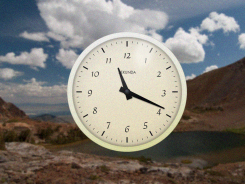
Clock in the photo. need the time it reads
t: 11:19
